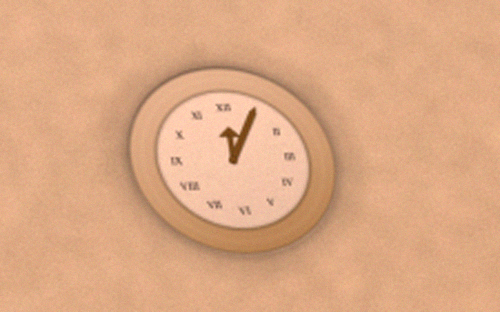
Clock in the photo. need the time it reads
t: 12:05
